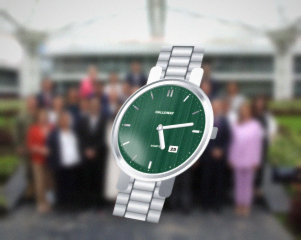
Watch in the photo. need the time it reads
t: 5:13
